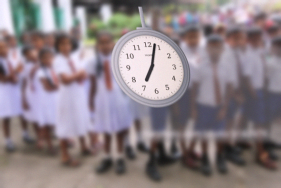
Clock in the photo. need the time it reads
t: 7:03
